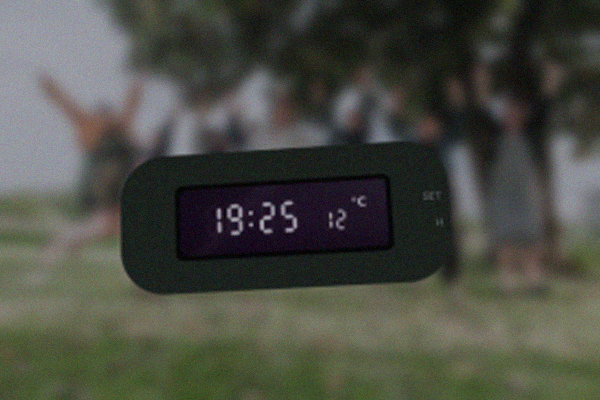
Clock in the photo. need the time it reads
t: 19:25
